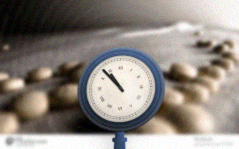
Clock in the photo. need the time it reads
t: 10:53
